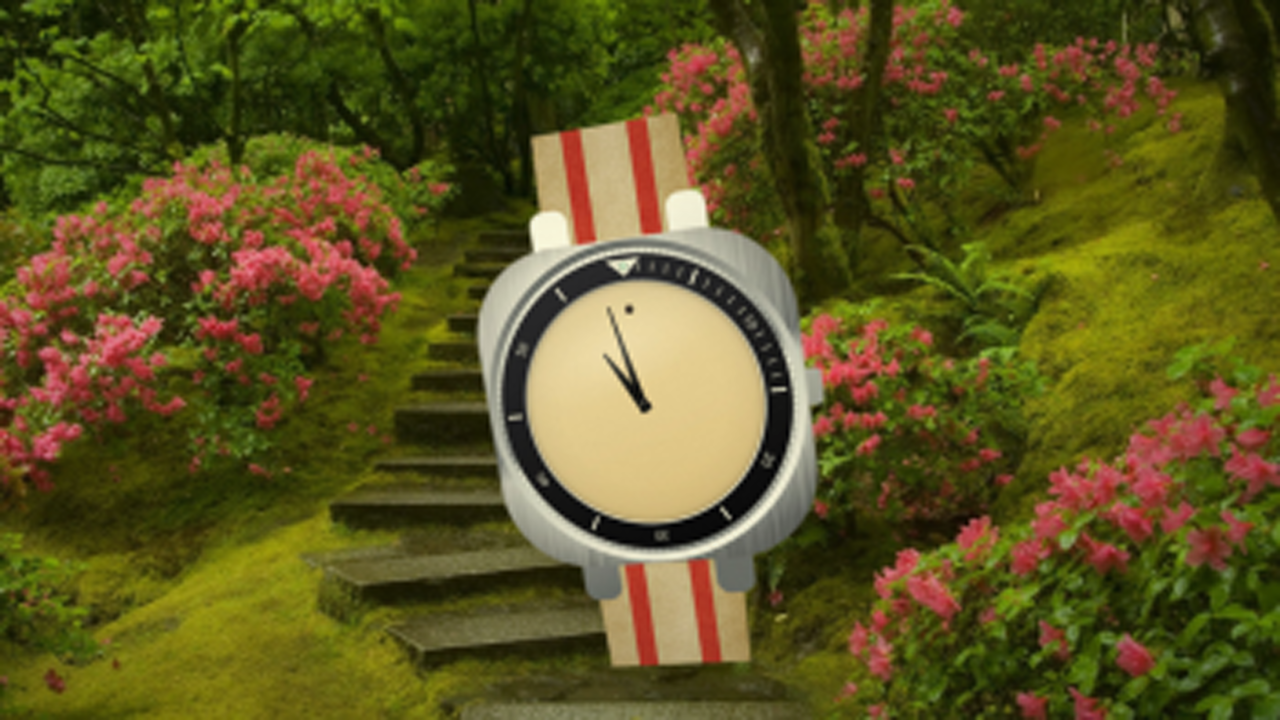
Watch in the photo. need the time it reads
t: 10:58
